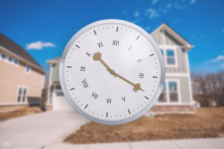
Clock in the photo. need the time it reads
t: 10:19
